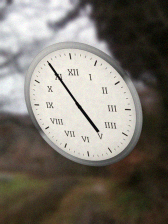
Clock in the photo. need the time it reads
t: 4:55
